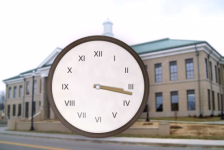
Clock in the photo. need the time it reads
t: 3:17
